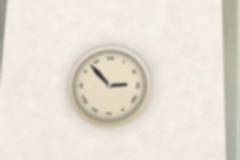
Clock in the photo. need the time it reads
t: 2:53
